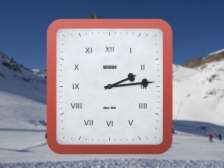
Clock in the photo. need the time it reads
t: 2:14
